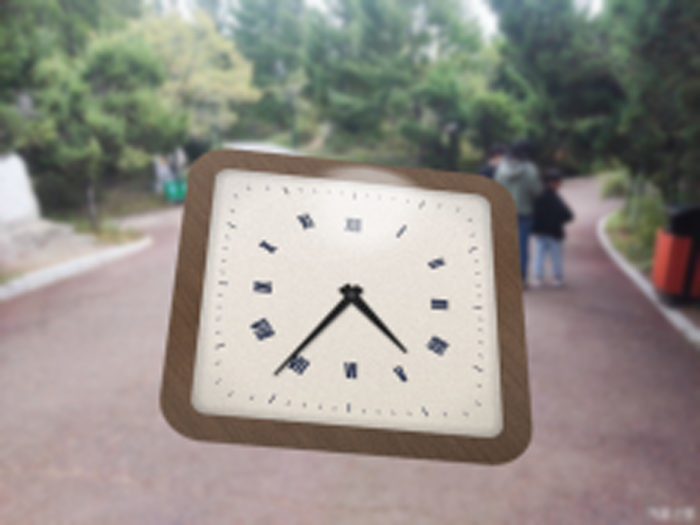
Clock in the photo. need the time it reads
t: 4:36
